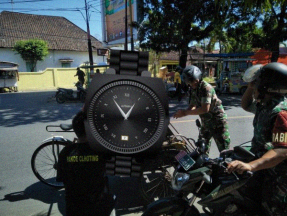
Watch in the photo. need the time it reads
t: 12:54
